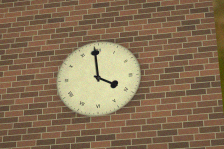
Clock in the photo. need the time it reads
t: 3:59
